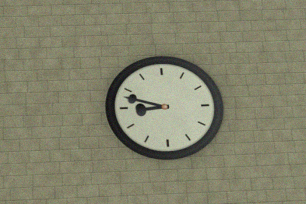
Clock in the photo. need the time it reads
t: 8:48
